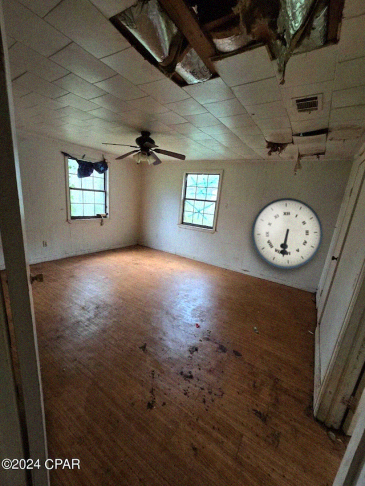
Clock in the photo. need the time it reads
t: 6:32
